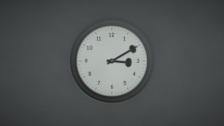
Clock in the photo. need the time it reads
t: 3:10
